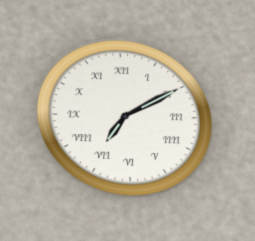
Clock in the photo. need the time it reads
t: 7:10
